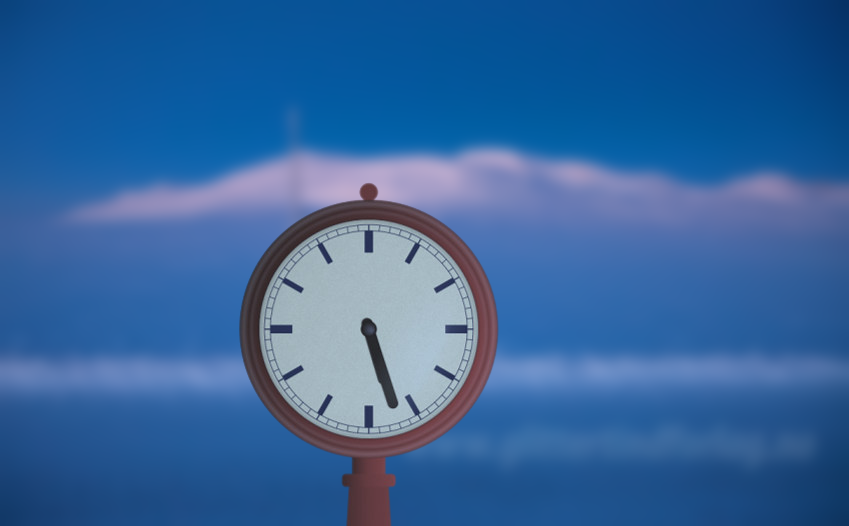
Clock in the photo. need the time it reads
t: 5:27
